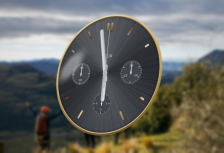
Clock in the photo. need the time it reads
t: 5:58
